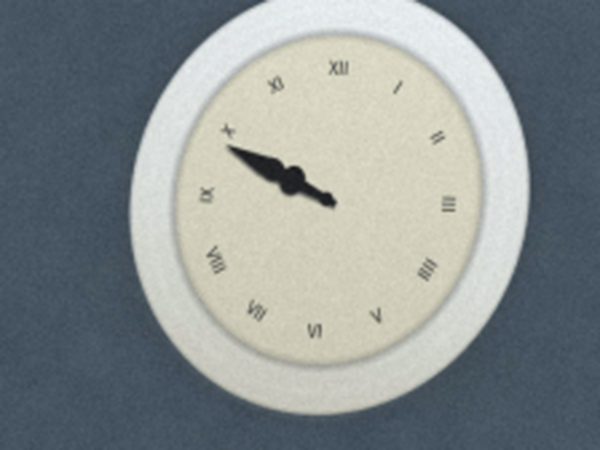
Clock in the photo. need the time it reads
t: 9:49
